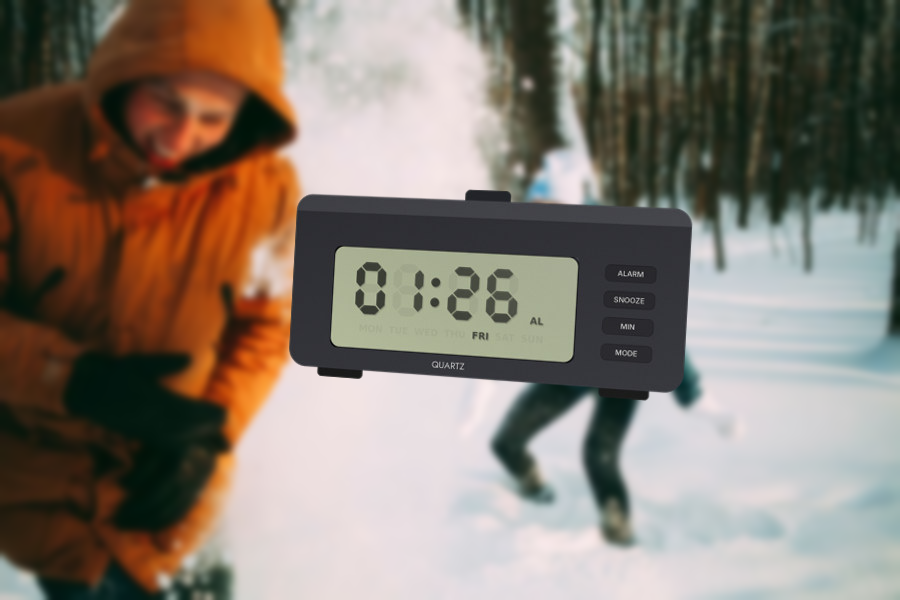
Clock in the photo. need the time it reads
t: 1:26
